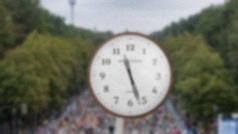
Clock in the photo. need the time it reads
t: 11:27
